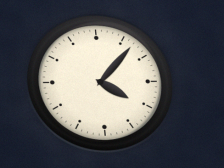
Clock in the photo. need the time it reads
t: 4:07
